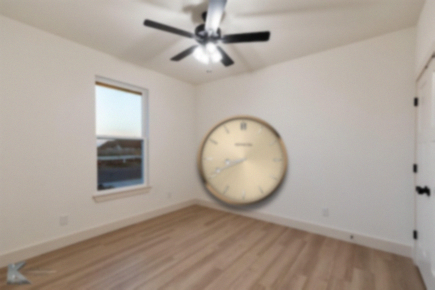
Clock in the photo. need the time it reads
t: 8:41
